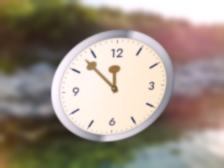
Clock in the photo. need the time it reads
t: 11:53
